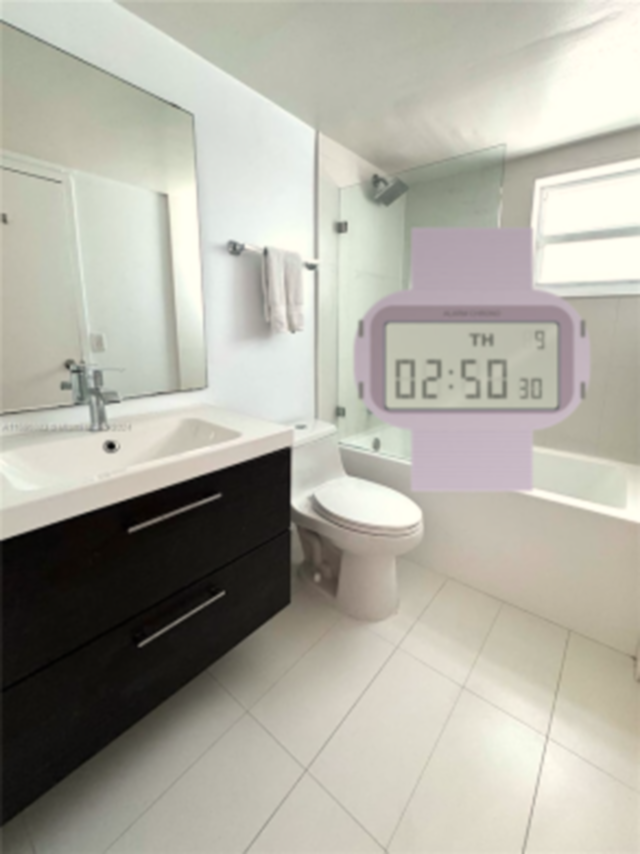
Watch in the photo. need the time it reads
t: 2:50:30
